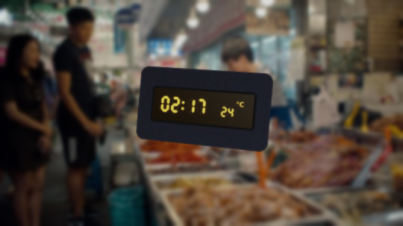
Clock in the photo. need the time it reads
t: 2:17
